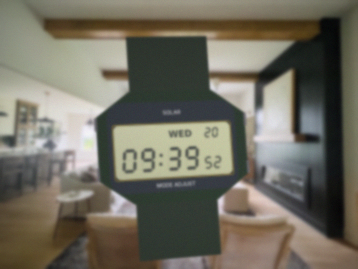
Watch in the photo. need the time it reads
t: 9:39:52
